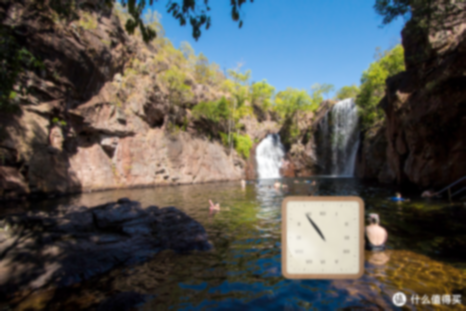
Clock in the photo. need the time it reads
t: 10:54
